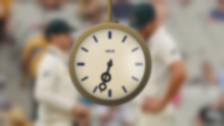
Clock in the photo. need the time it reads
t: 6:33
